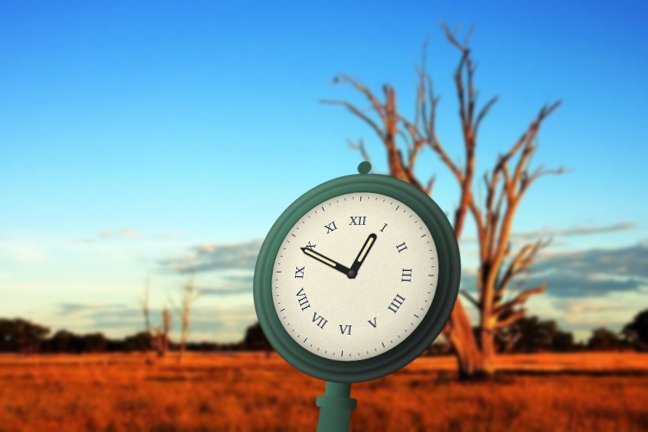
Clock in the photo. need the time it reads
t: 12:49
